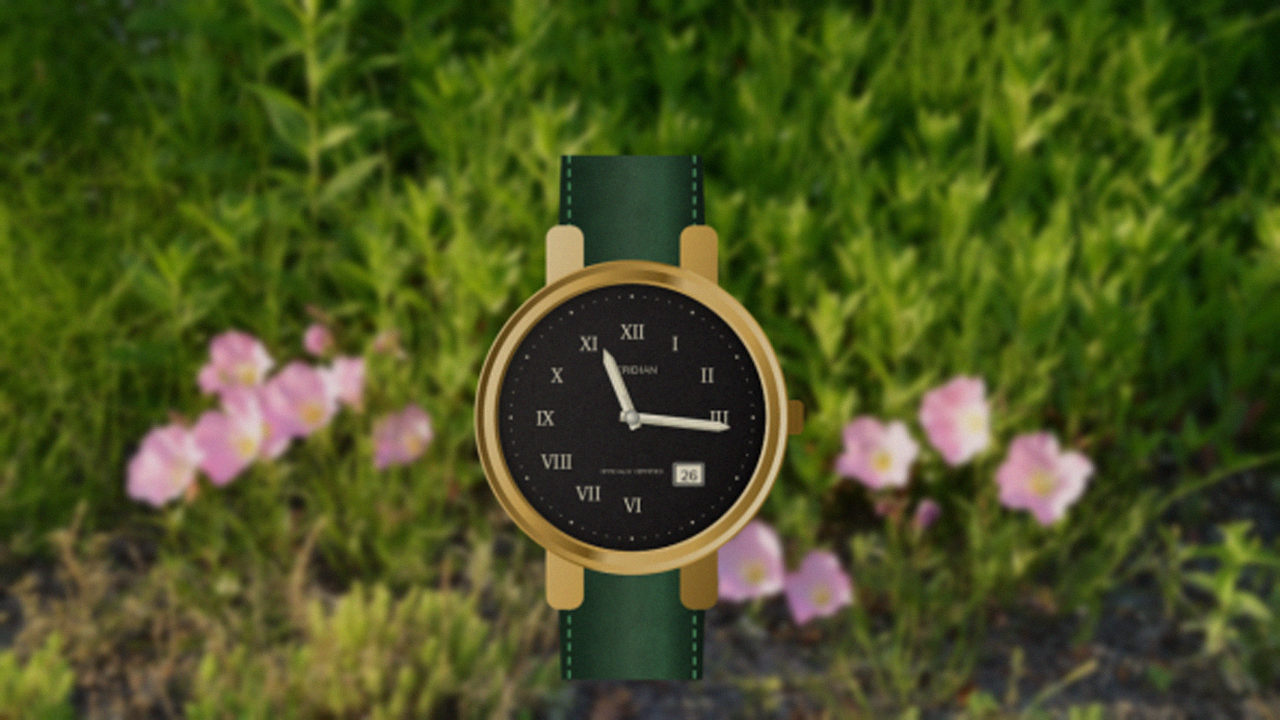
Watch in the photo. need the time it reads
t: 11:16
